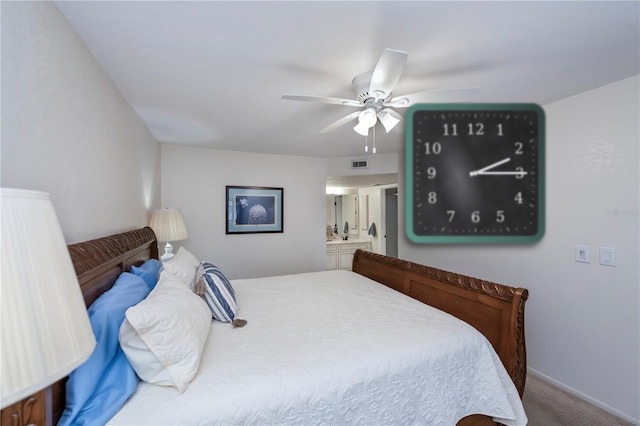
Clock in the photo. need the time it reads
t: 2:15
